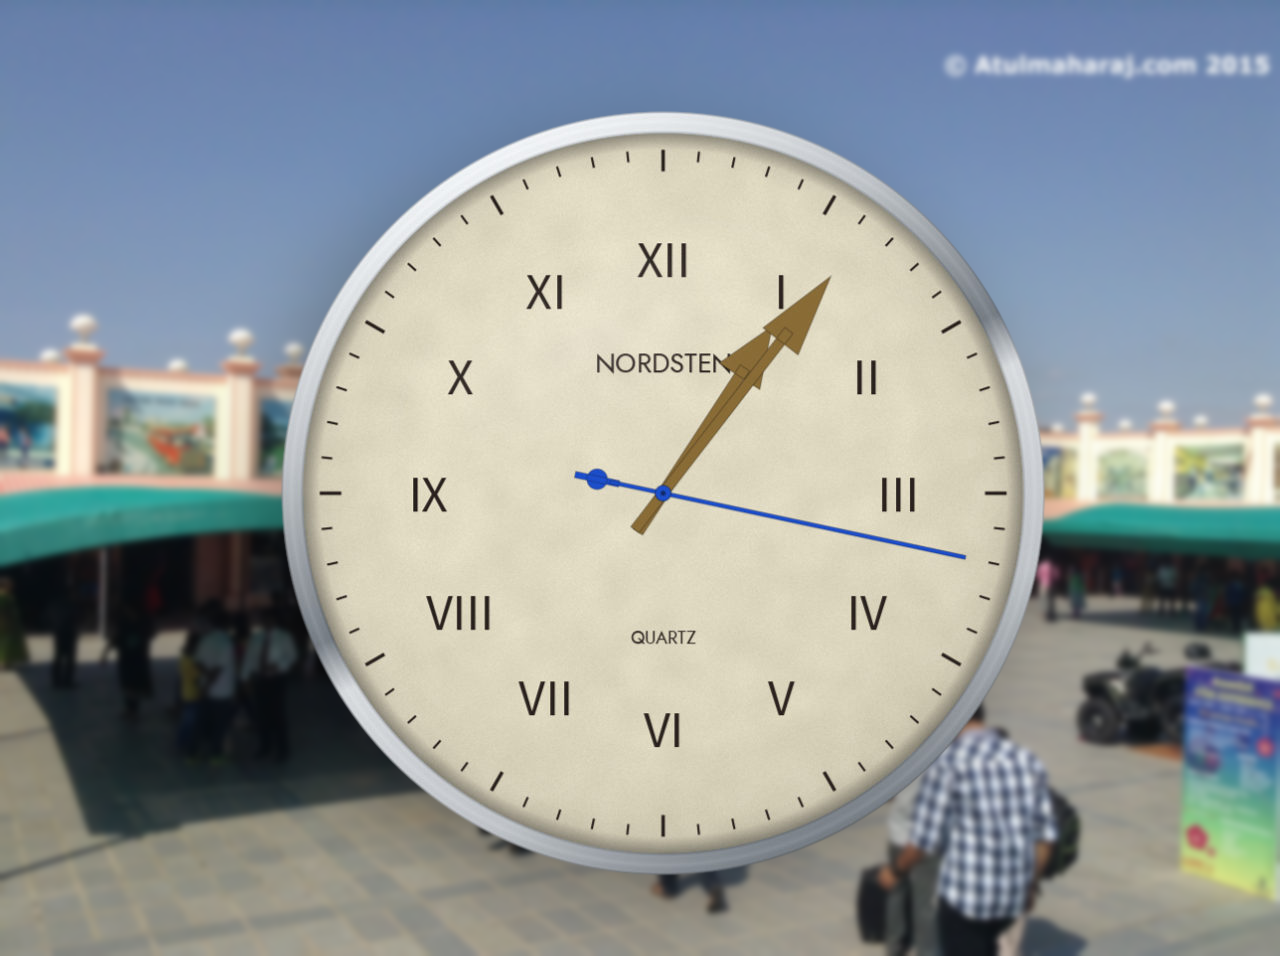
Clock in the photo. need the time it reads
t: 1:06:17
